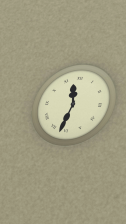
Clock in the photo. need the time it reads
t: 11:32
